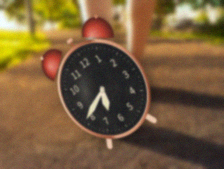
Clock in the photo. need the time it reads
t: 6:41
